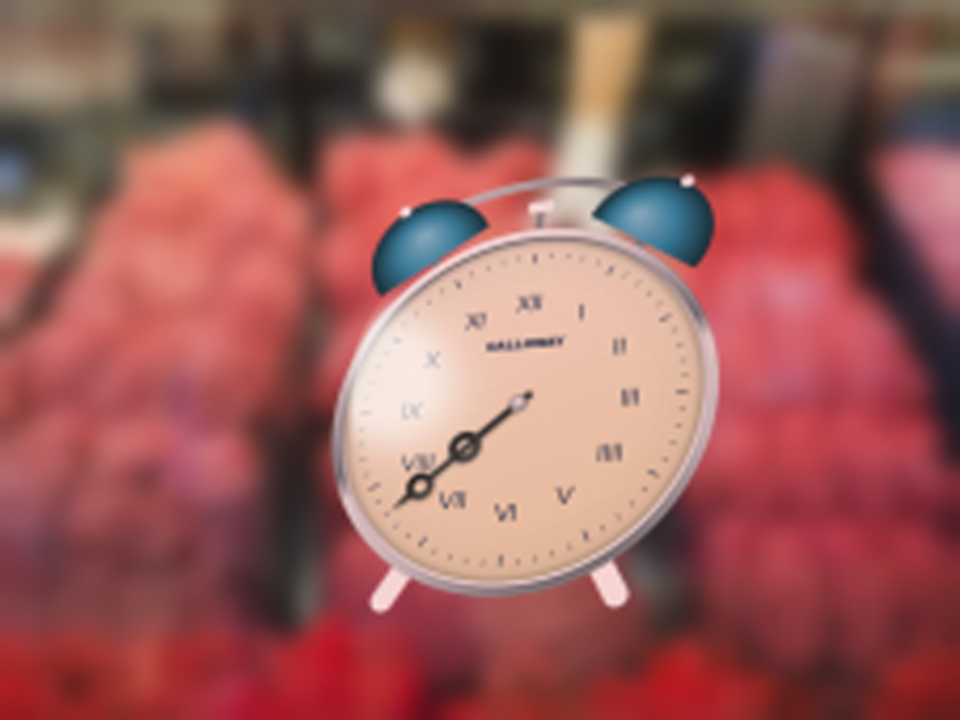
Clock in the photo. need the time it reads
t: 7:38
